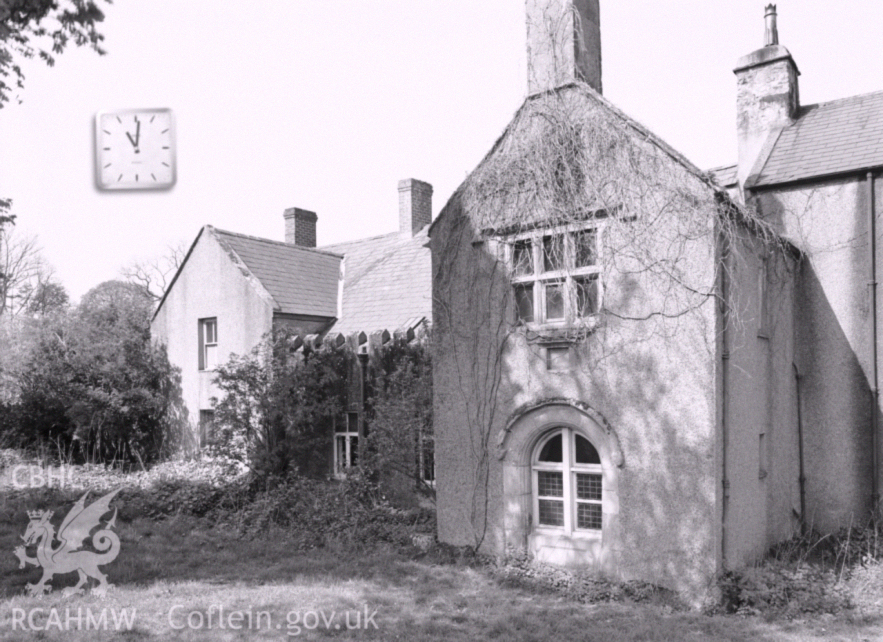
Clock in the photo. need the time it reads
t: 11:01
